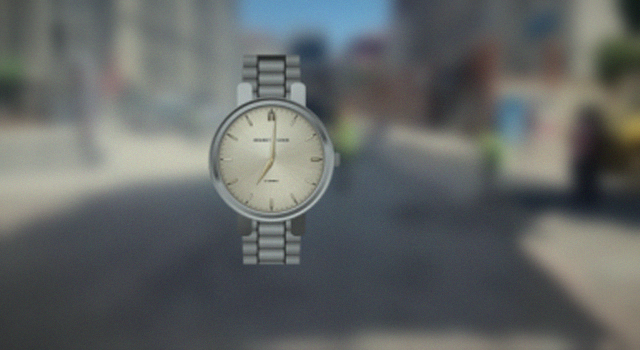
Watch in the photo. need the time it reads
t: 7:01
